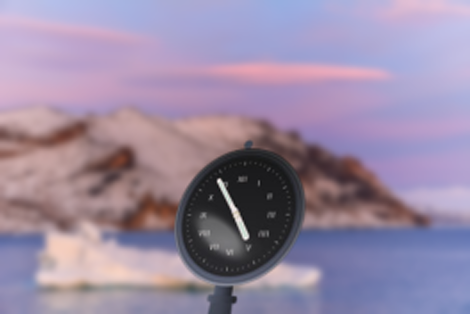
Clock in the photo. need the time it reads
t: 4:54
